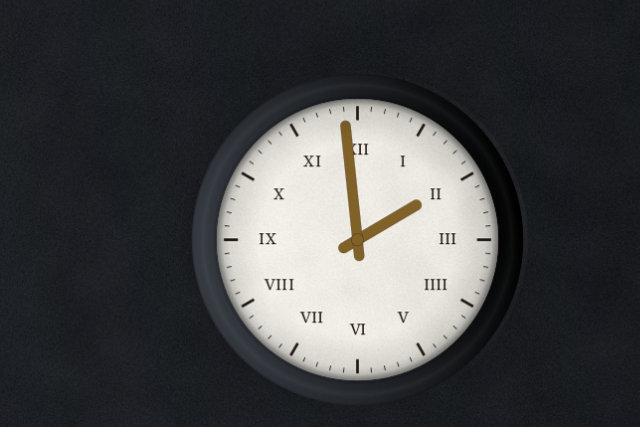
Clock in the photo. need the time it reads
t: 1:59
